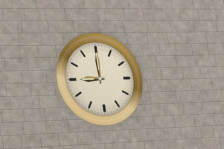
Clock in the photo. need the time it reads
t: 9:00
